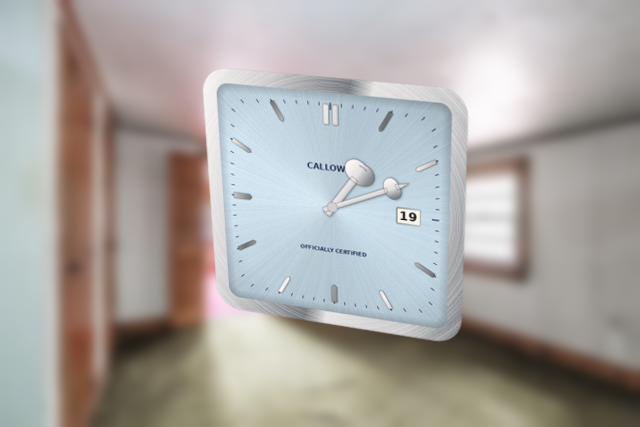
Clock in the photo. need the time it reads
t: 1:11
